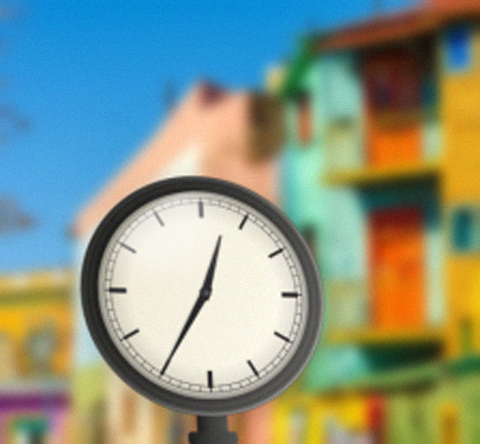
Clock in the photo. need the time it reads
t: 12:35
